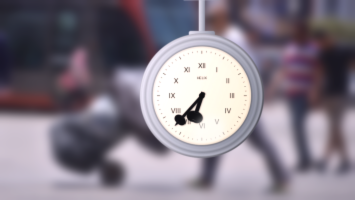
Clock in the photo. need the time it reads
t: 6:37
